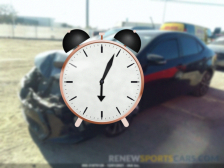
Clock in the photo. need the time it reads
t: 6:04
